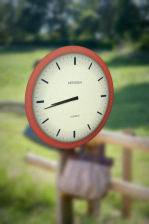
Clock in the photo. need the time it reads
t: 8:43
